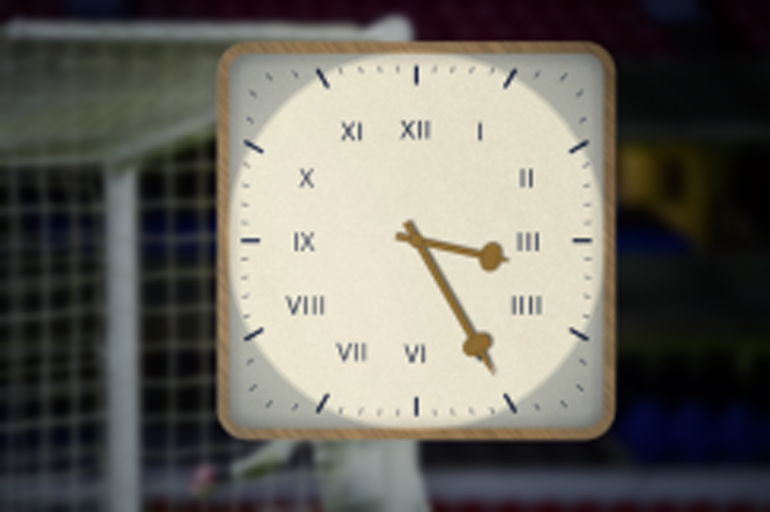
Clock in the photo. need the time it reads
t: 3:25
